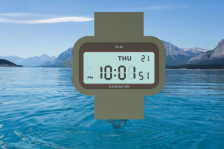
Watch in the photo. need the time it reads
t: 10:01:51
